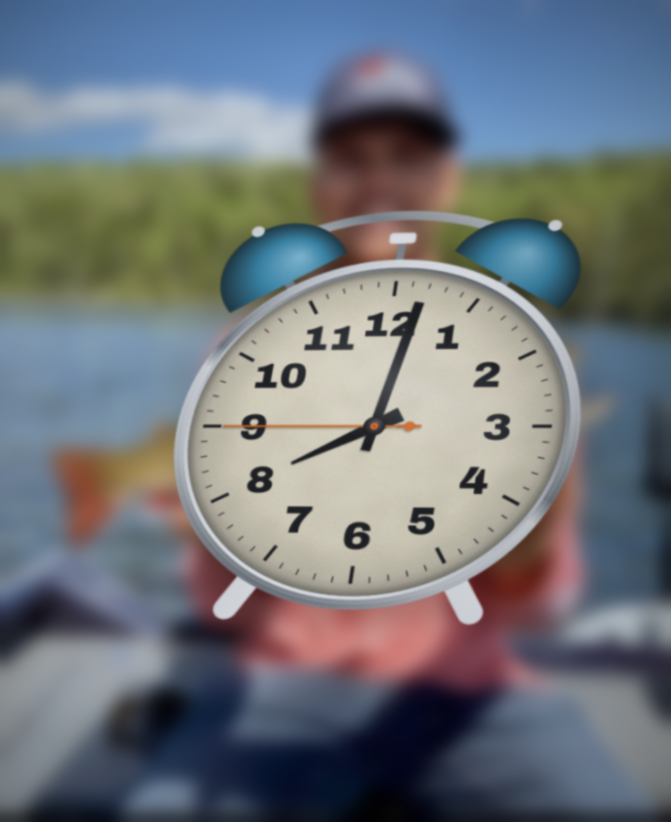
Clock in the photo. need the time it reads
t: 8:01:45
